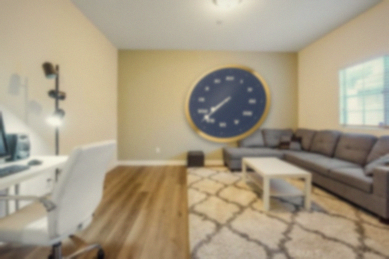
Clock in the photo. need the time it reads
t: 7:37
